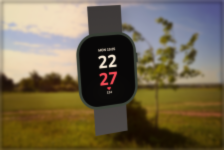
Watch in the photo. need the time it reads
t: 22:27
